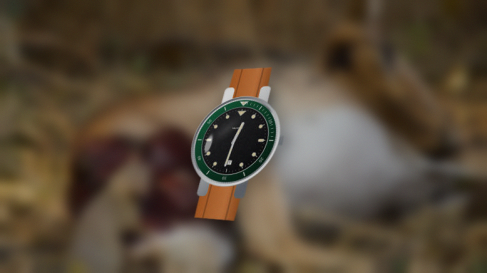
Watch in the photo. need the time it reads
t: 12:31
